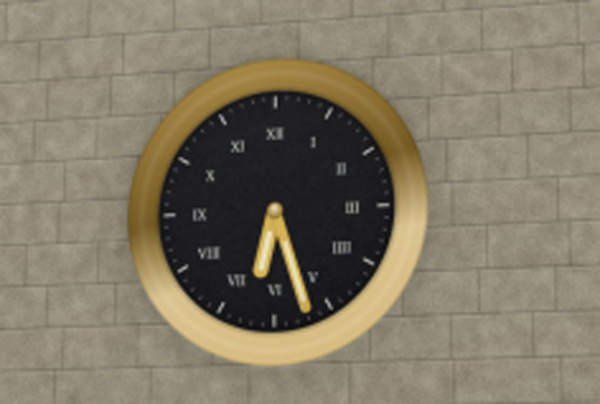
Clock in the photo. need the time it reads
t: 6:27
